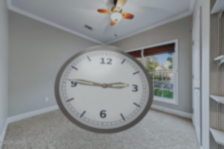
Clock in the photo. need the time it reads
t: 2:46
